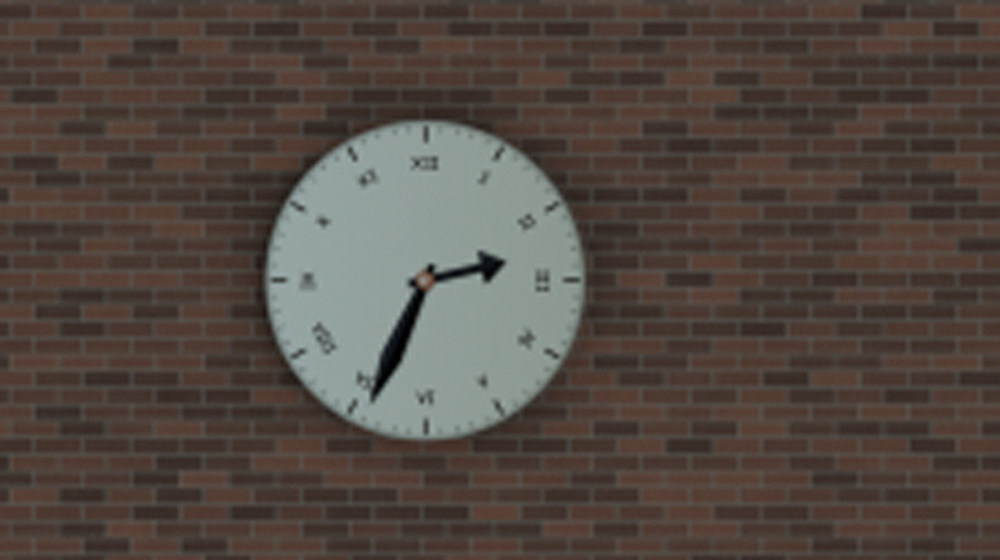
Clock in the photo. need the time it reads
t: 2:34
